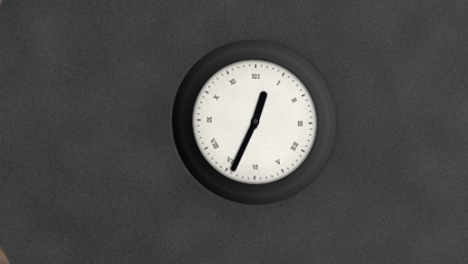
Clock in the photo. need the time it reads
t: 12:34
